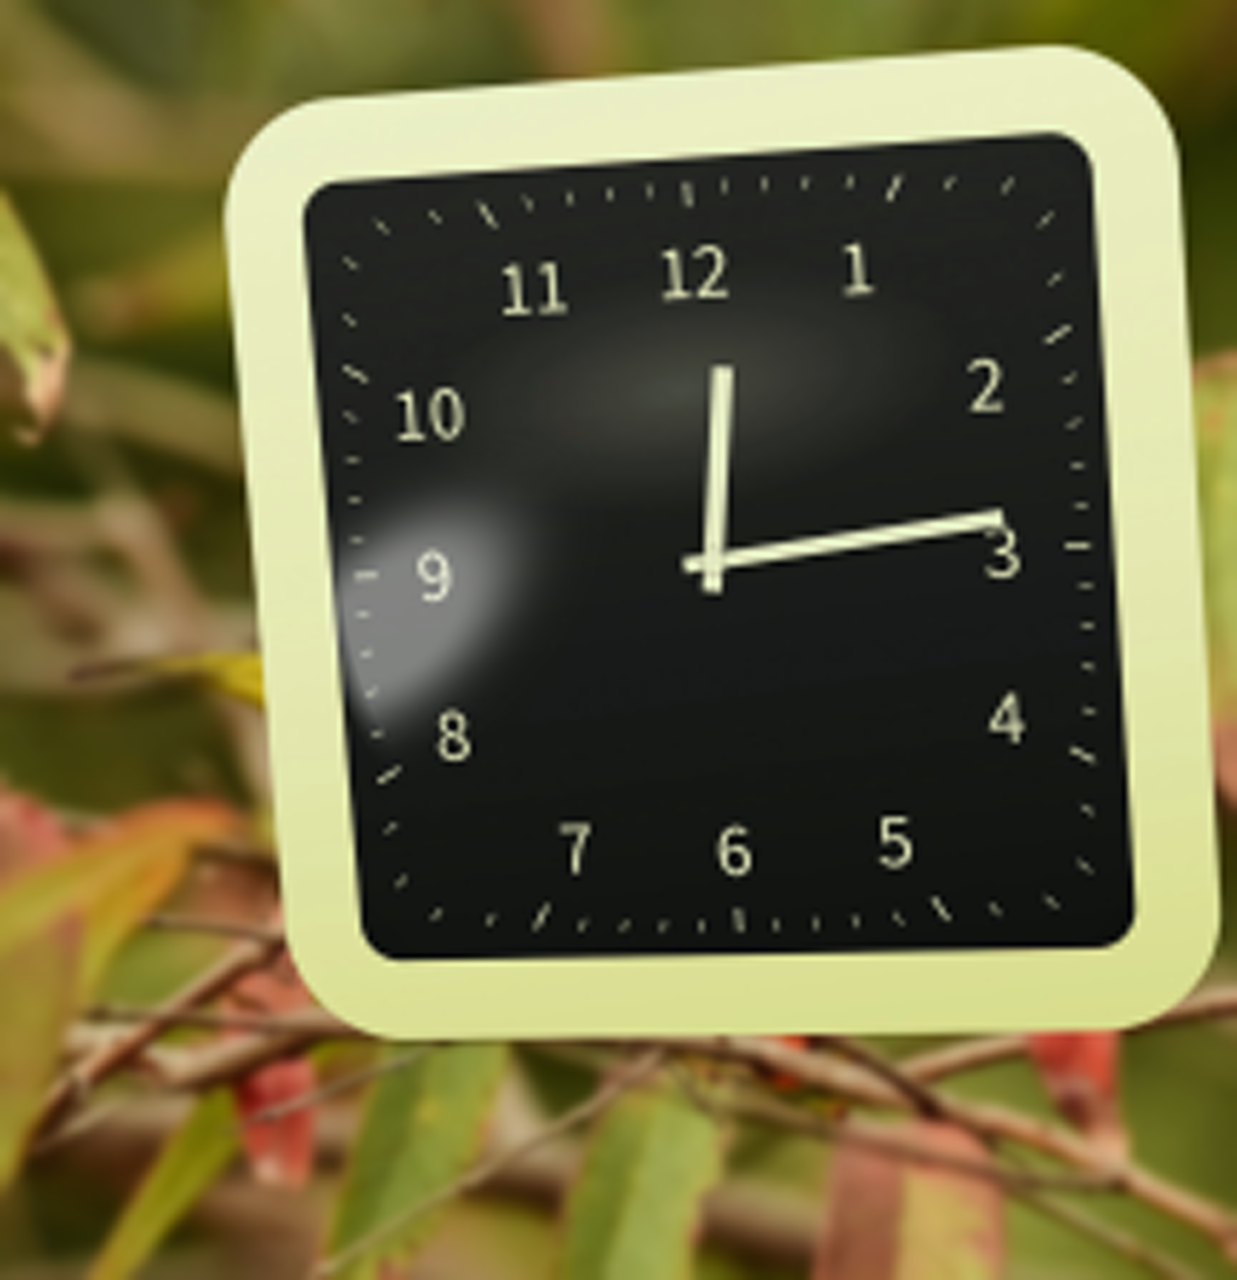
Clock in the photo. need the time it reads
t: 12:14
